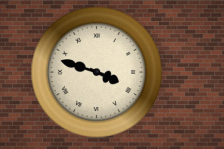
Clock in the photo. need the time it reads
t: 3:48
